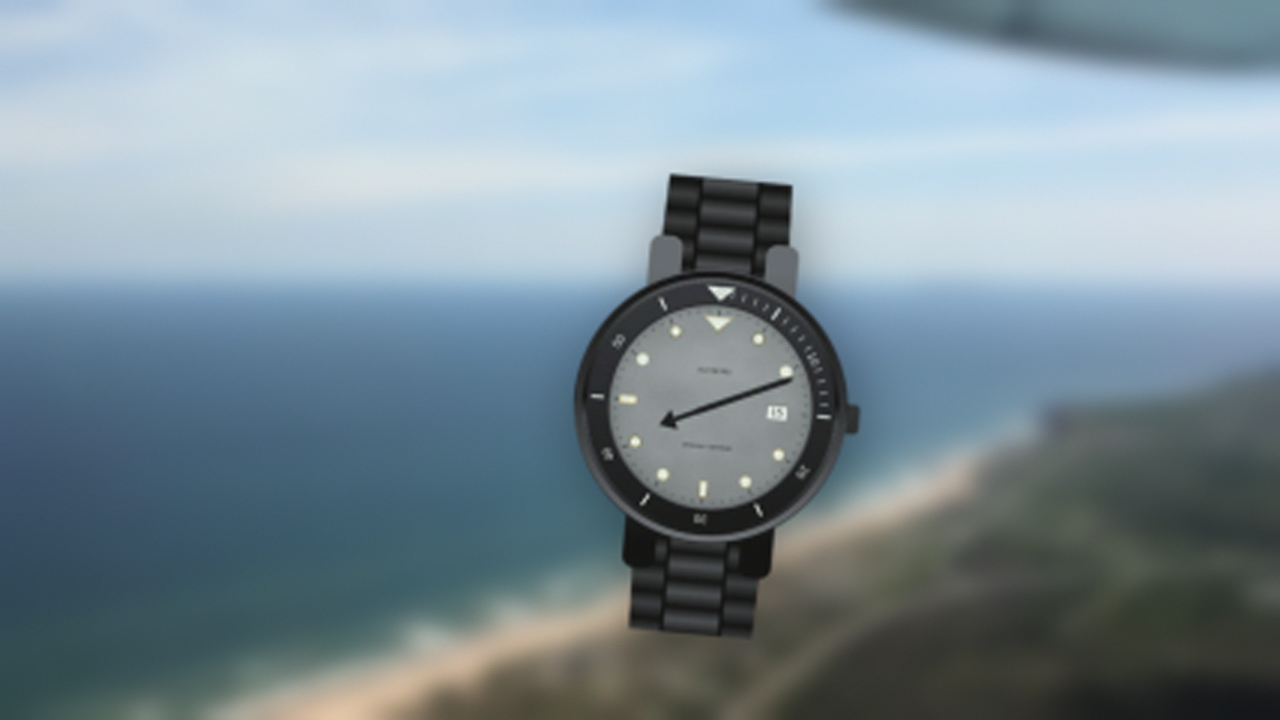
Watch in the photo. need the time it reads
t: 8:11
